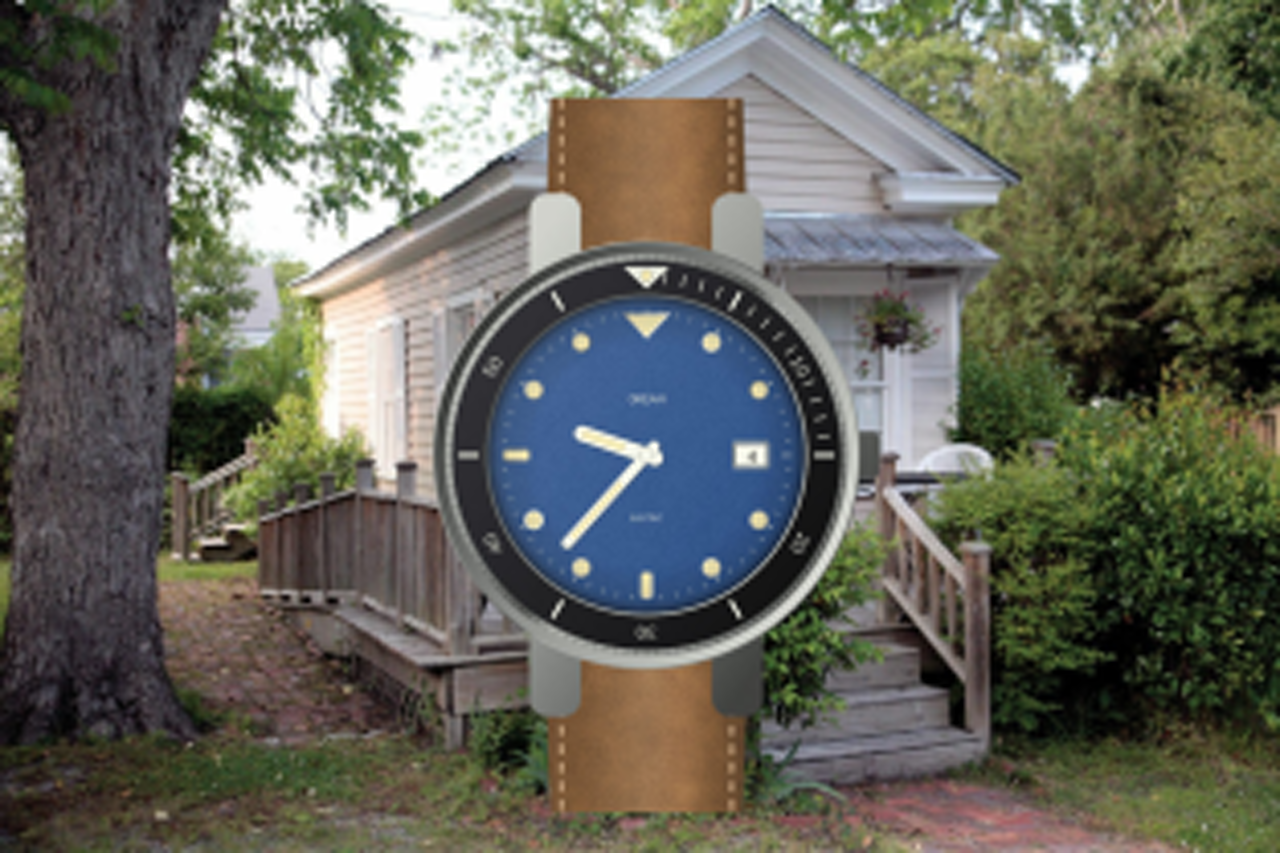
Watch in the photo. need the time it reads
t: 9:37
